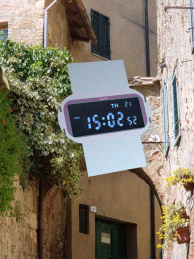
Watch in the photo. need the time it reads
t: 15:02:52
